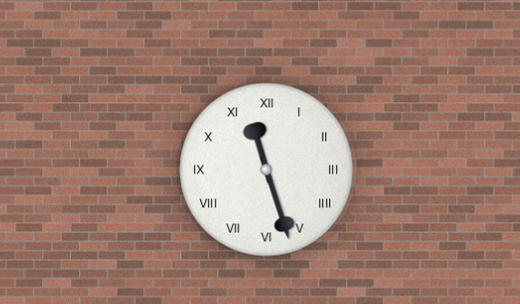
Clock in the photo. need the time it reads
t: 11:27
